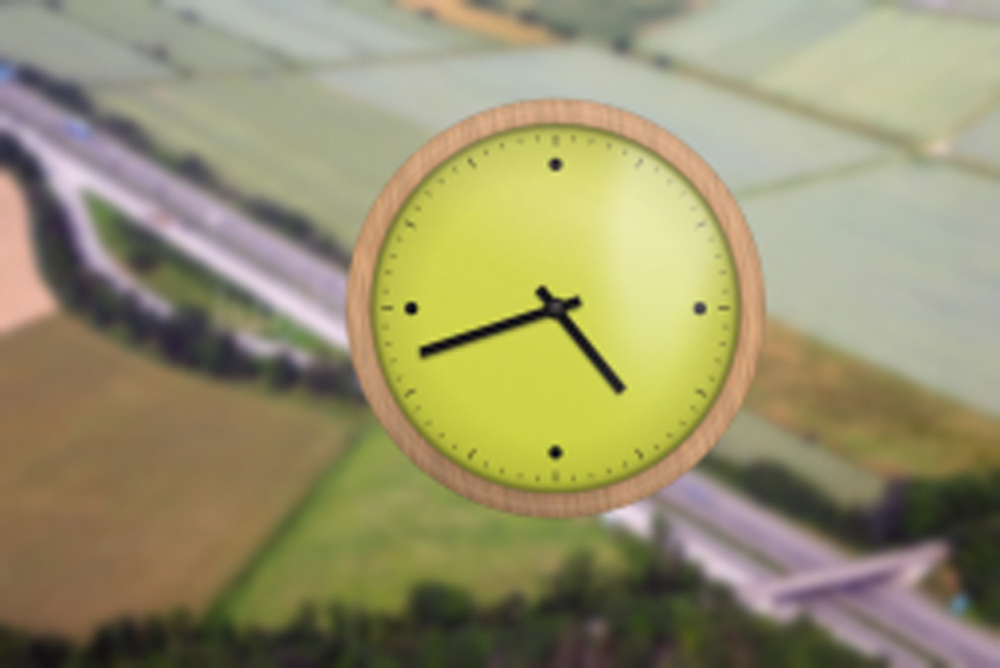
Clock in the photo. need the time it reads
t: 4:42
